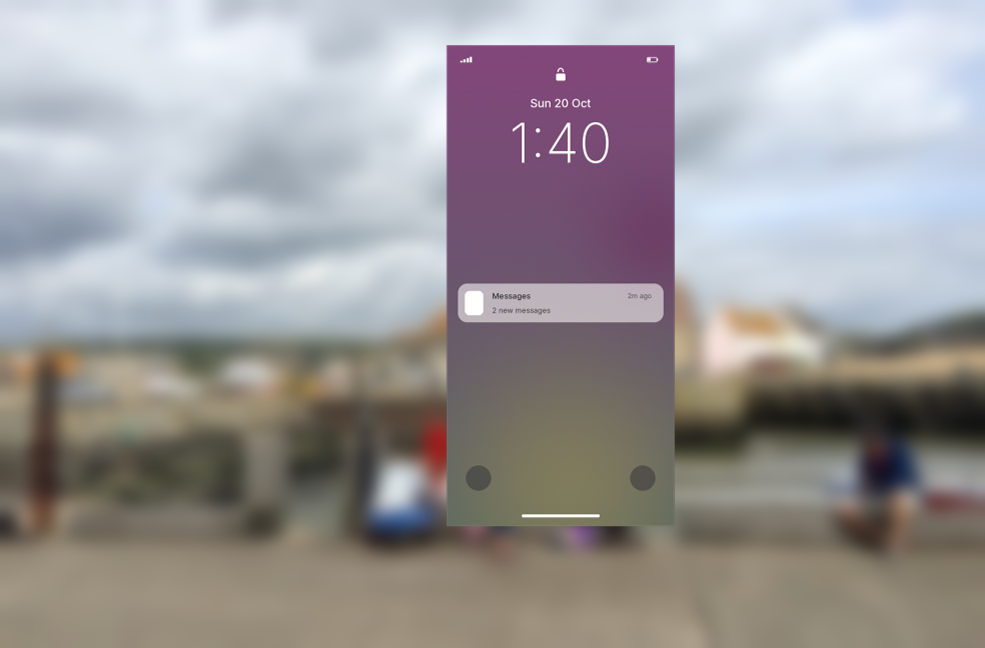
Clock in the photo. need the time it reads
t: 1:40
